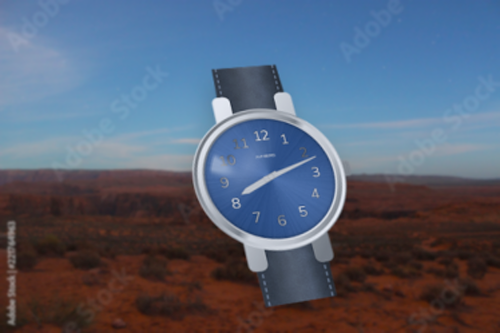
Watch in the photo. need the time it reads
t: 8:12
